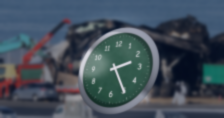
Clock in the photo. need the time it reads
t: 2:25
